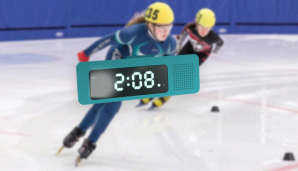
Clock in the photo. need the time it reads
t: 2:08
